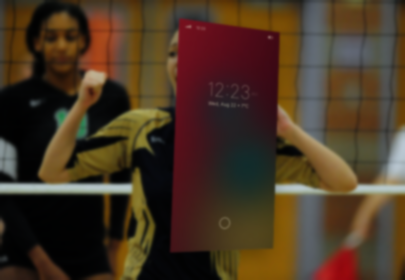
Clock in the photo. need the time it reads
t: 12:23
